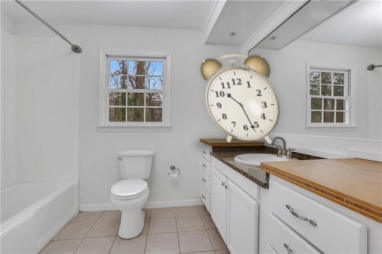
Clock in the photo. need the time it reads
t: 10:27
